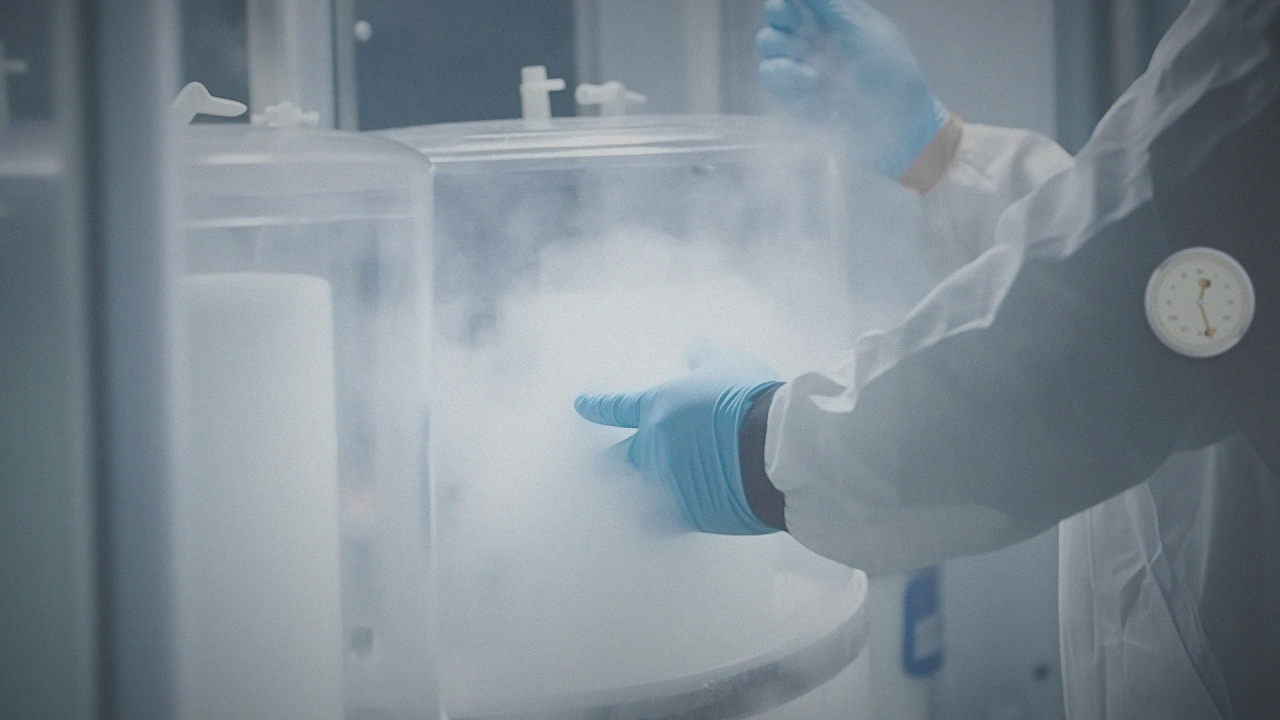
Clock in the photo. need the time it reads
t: 12:27
